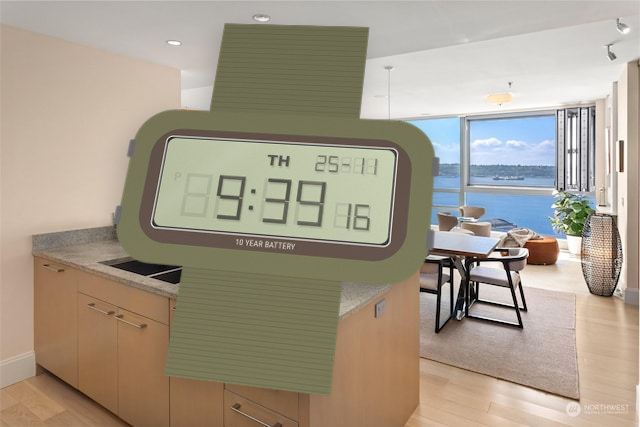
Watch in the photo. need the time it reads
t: 9:39:16
